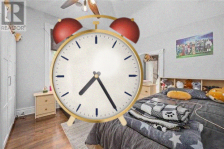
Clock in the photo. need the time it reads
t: 7:25
